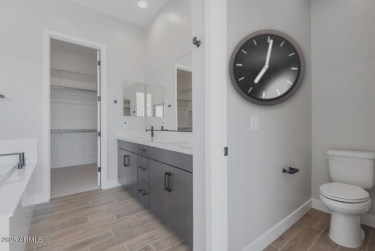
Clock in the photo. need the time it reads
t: 7:01
